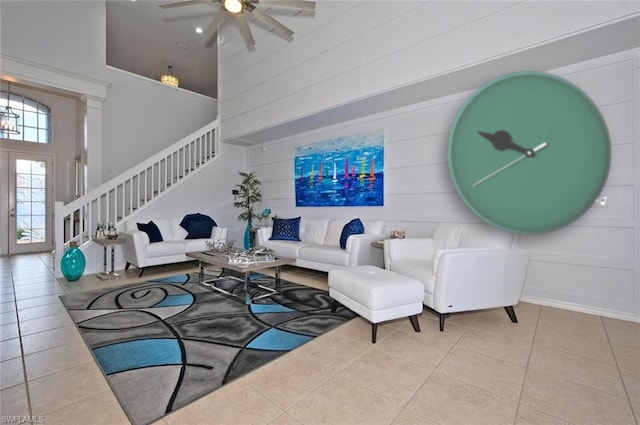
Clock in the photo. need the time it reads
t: 9:48:40
